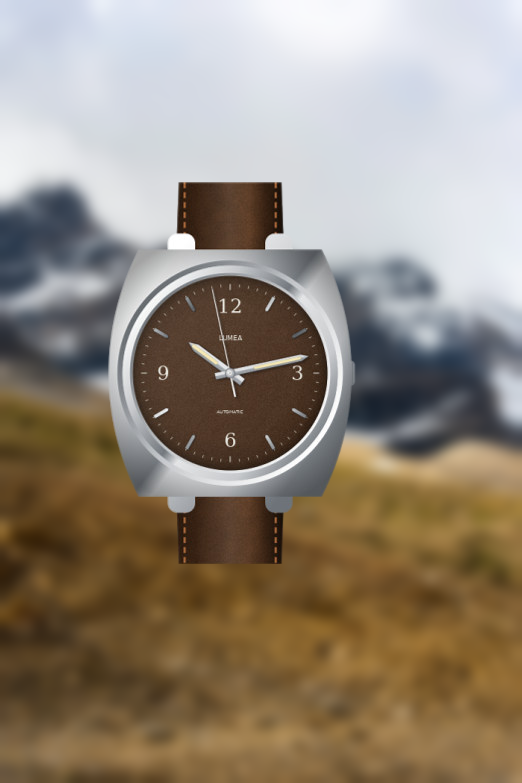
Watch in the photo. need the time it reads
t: 10:12:58
